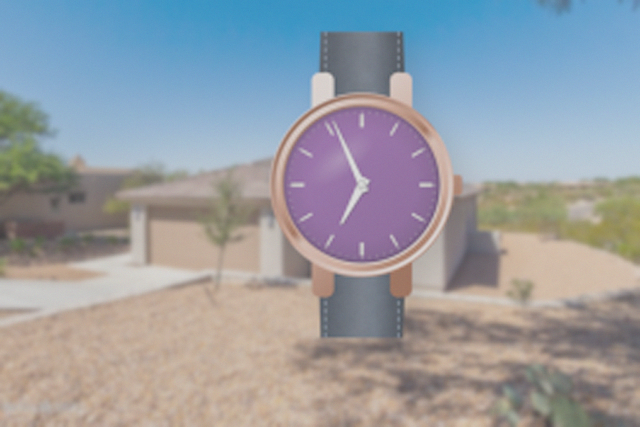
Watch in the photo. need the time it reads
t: 6:56
